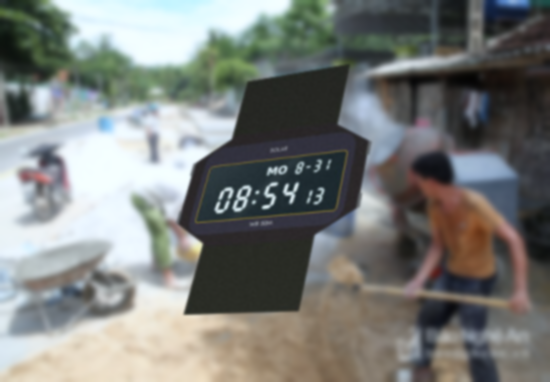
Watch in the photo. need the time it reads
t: 8:54:13
